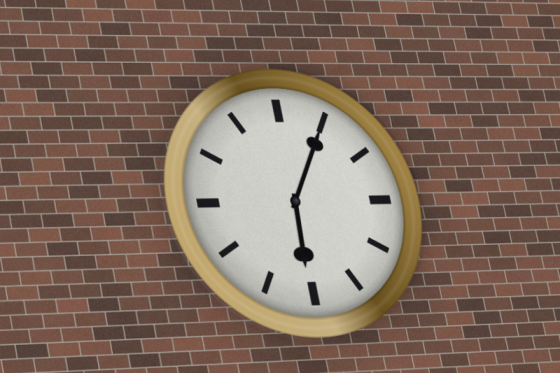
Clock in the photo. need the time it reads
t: 6:05
